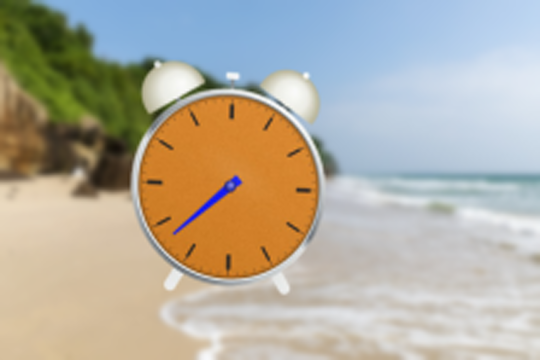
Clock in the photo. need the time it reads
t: 7:38
